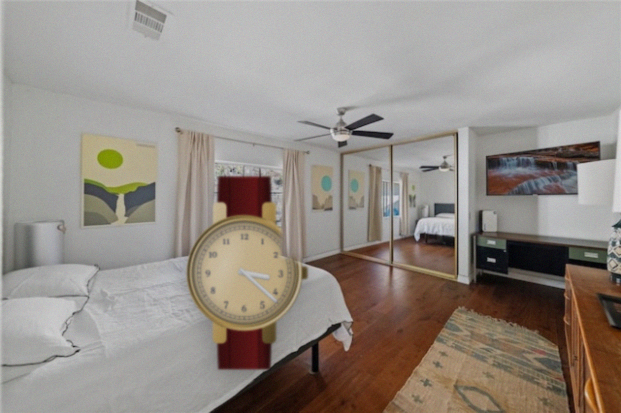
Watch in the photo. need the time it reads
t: 3:22
